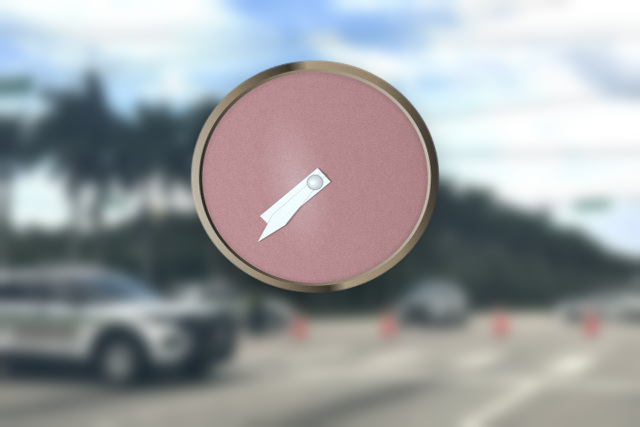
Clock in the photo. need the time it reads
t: 7:37
